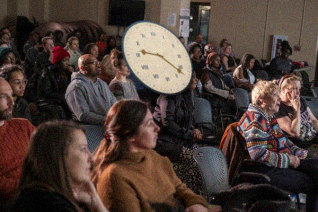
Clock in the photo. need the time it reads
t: 9:22
